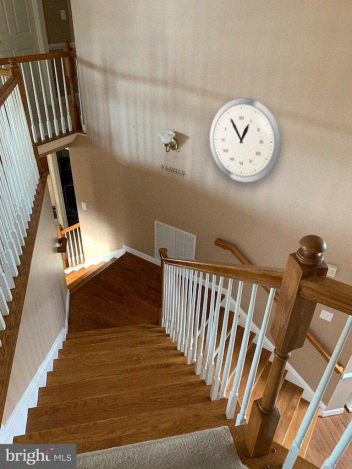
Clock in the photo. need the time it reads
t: 12:55
